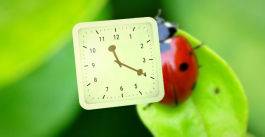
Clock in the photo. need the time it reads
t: 11:20
